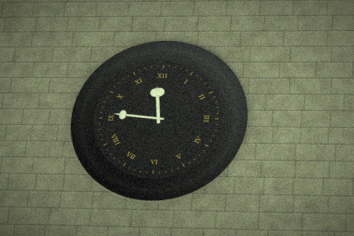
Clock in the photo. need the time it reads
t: 11:46
